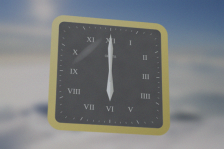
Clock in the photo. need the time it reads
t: 6:00
